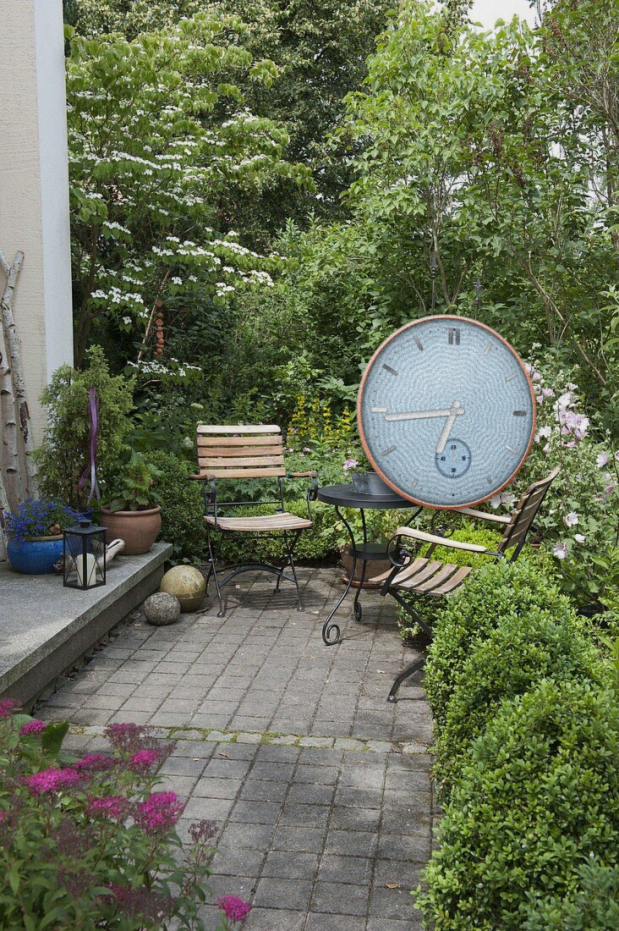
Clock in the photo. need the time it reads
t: 6:44
